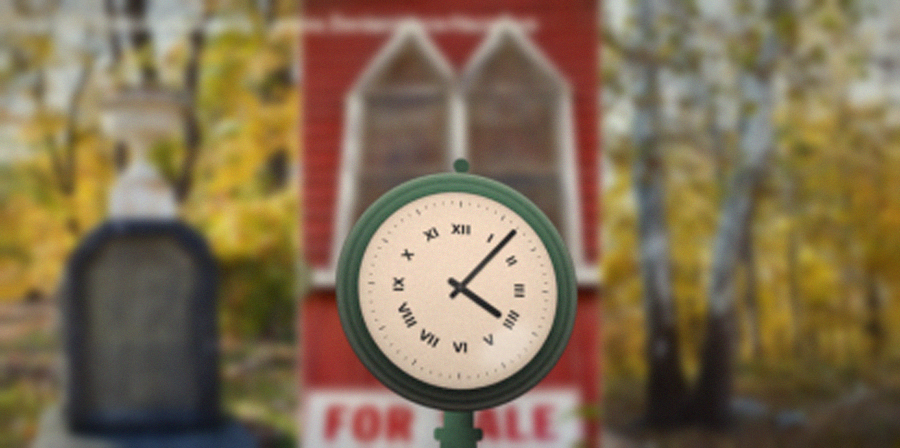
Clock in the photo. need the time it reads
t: 4:07
